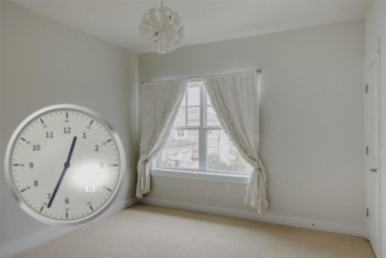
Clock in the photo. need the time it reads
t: 12:34
